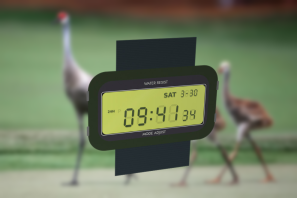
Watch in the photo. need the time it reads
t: 9:41:34
